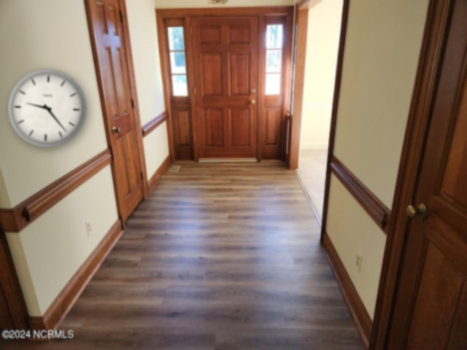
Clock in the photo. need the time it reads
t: 9:23
